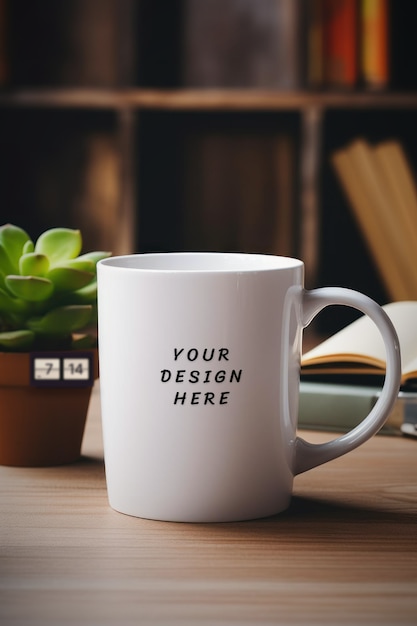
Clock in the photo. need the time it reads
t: 7:14
